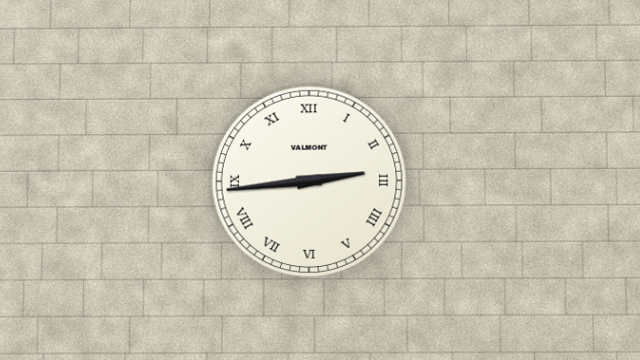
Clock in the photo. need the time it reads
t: 2:44
